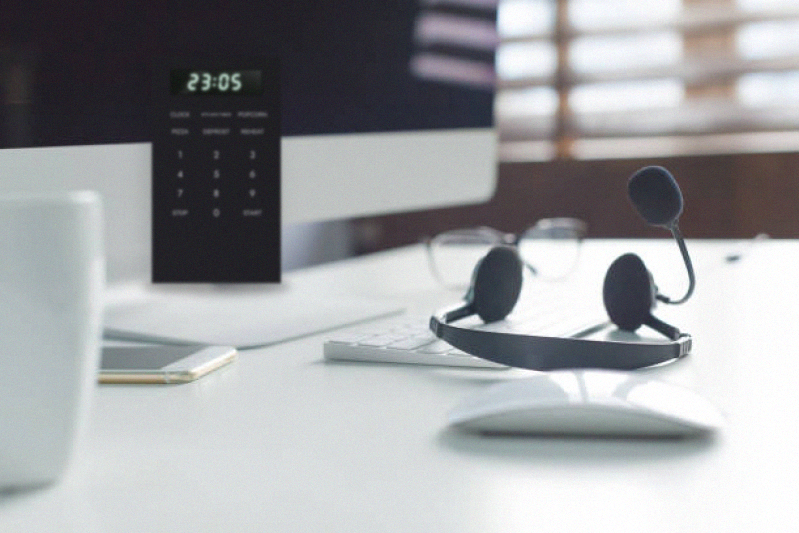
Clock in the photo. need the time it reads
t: 23:05
